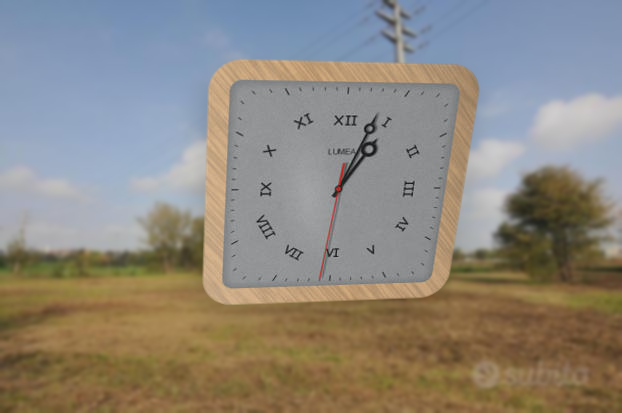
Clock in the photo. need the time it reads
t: 1:03:31
